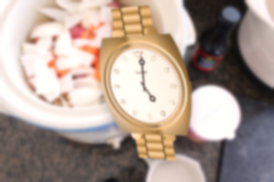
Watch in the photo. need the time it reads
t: 5:01
